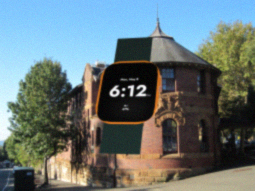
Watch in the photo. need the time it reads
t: 6:12
